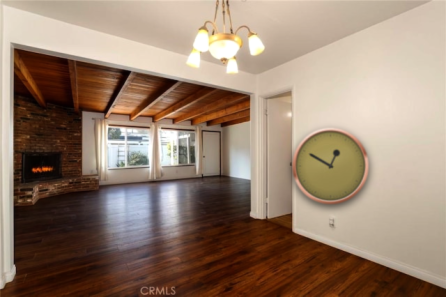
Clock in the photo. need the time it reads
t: 12:50
